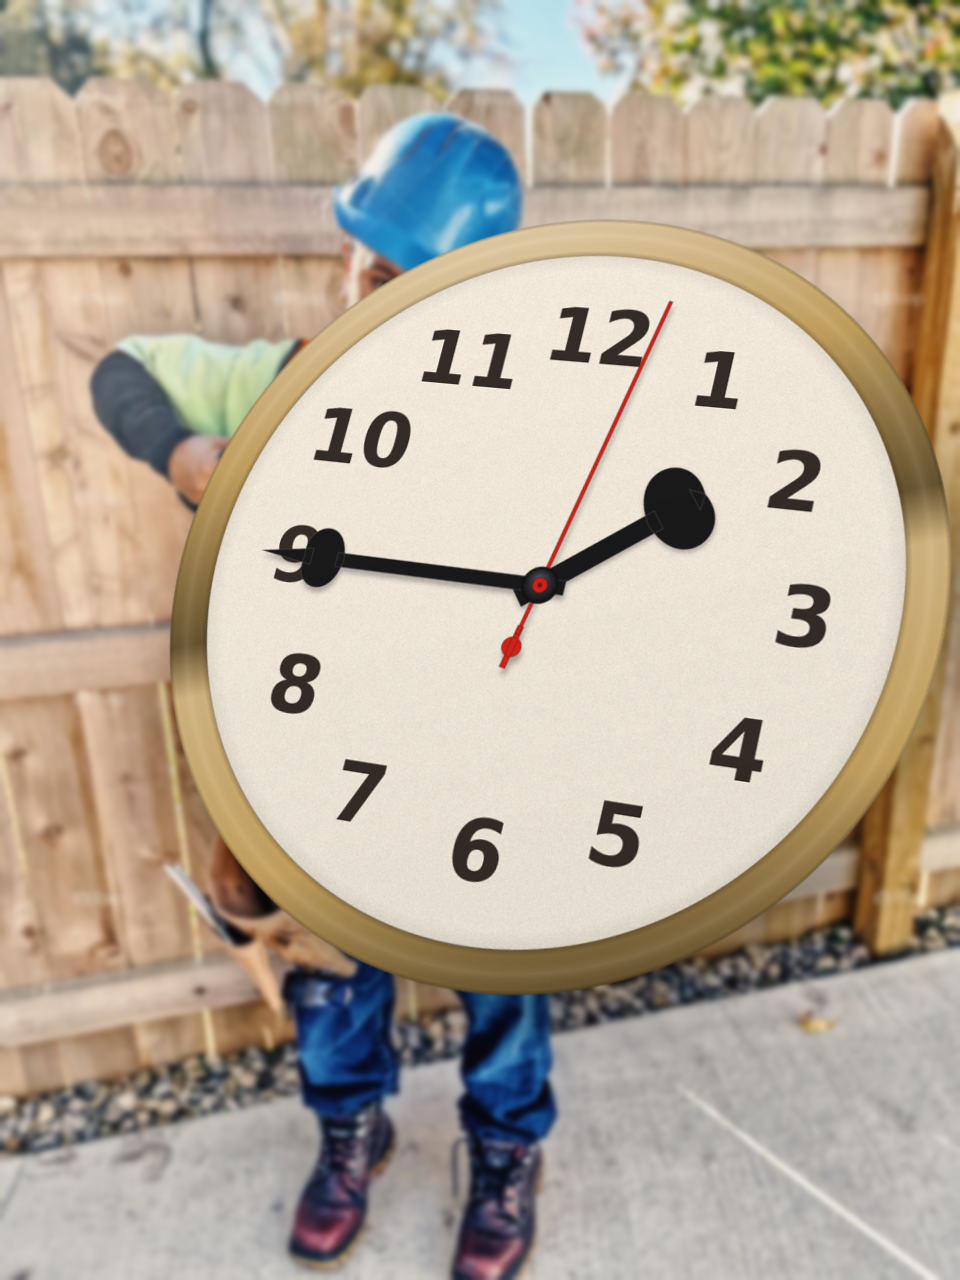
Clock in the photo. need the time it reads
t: 1:45:02
